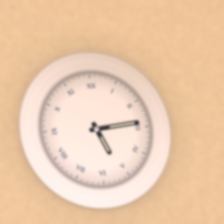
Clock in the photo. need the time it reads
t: 5:14
